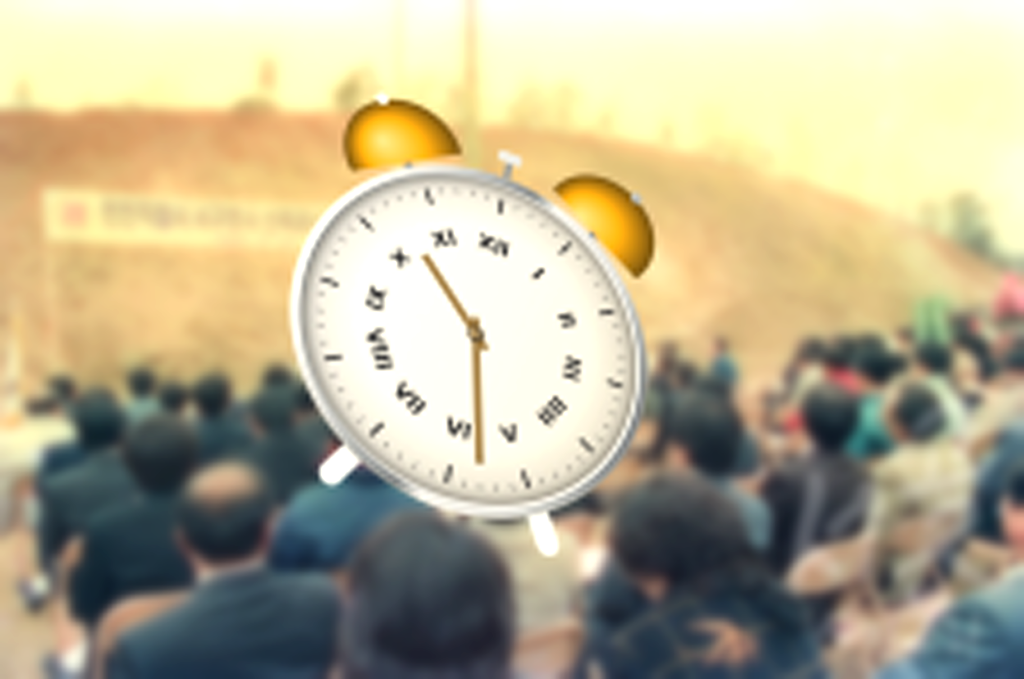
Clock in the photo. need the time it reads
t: 10:28
